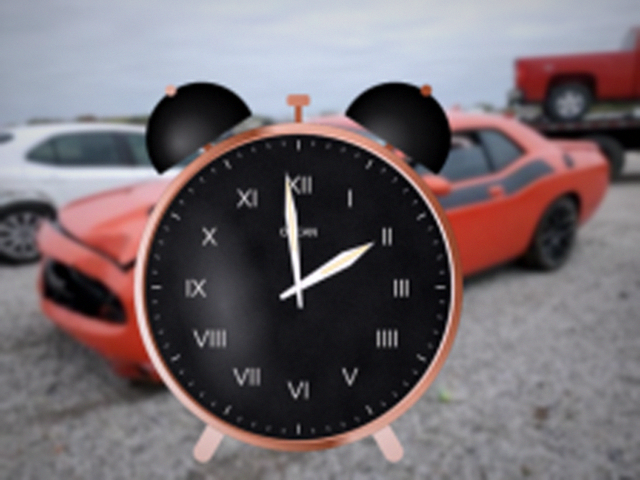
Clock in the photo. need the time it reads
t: 1:59
